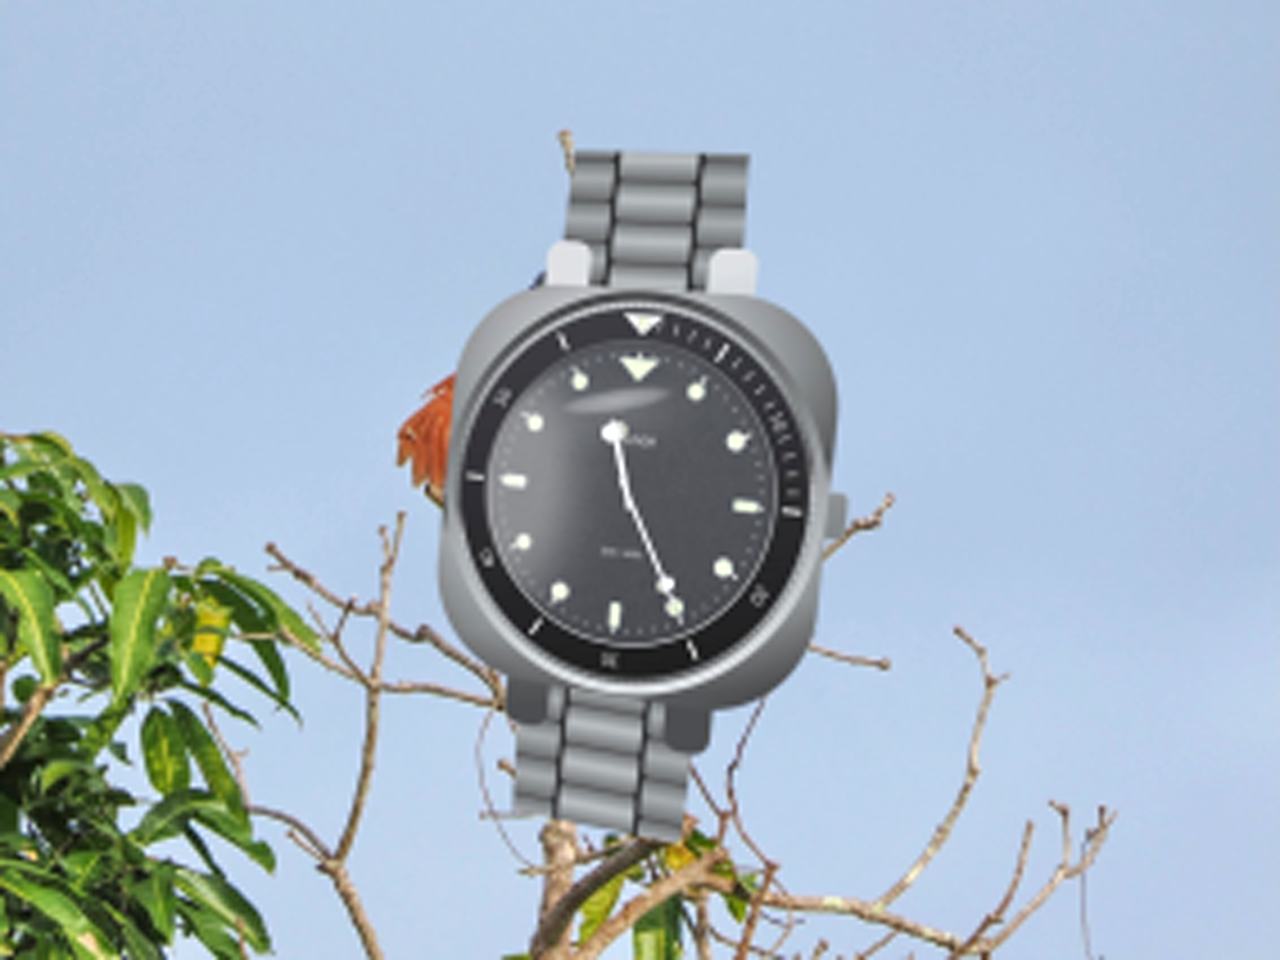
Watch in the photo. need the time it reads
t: 11:25
